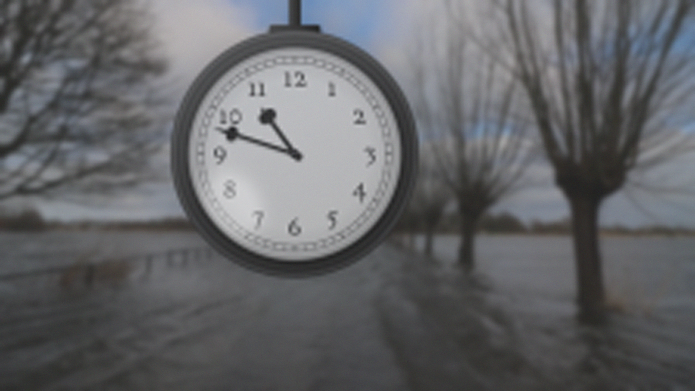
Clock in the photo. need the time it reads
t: 10:48
